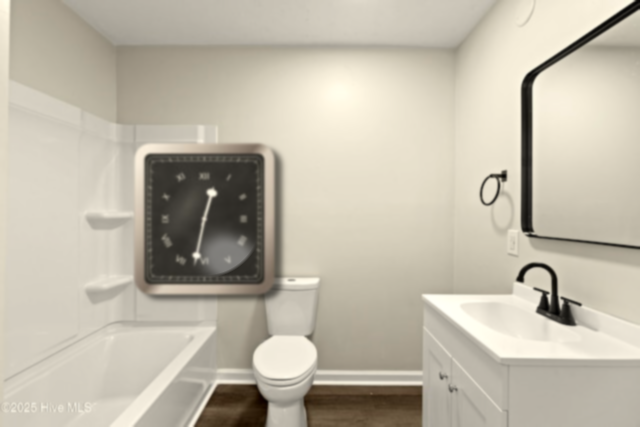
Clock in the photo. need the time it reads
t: 12:32
